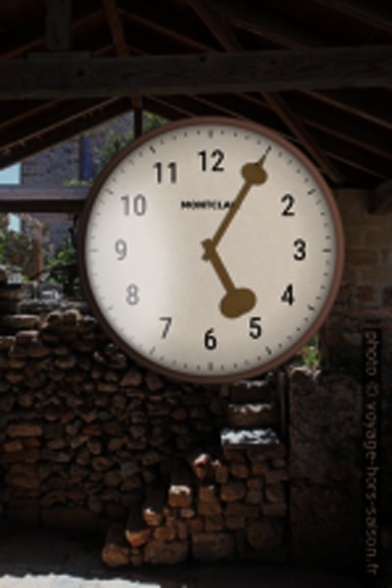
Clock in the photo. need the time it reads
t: 5:05
